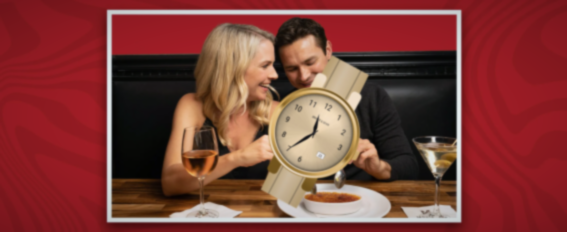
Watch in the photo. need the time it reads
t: 11:35
